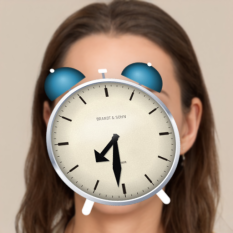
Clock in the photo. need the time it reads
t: 7:31
